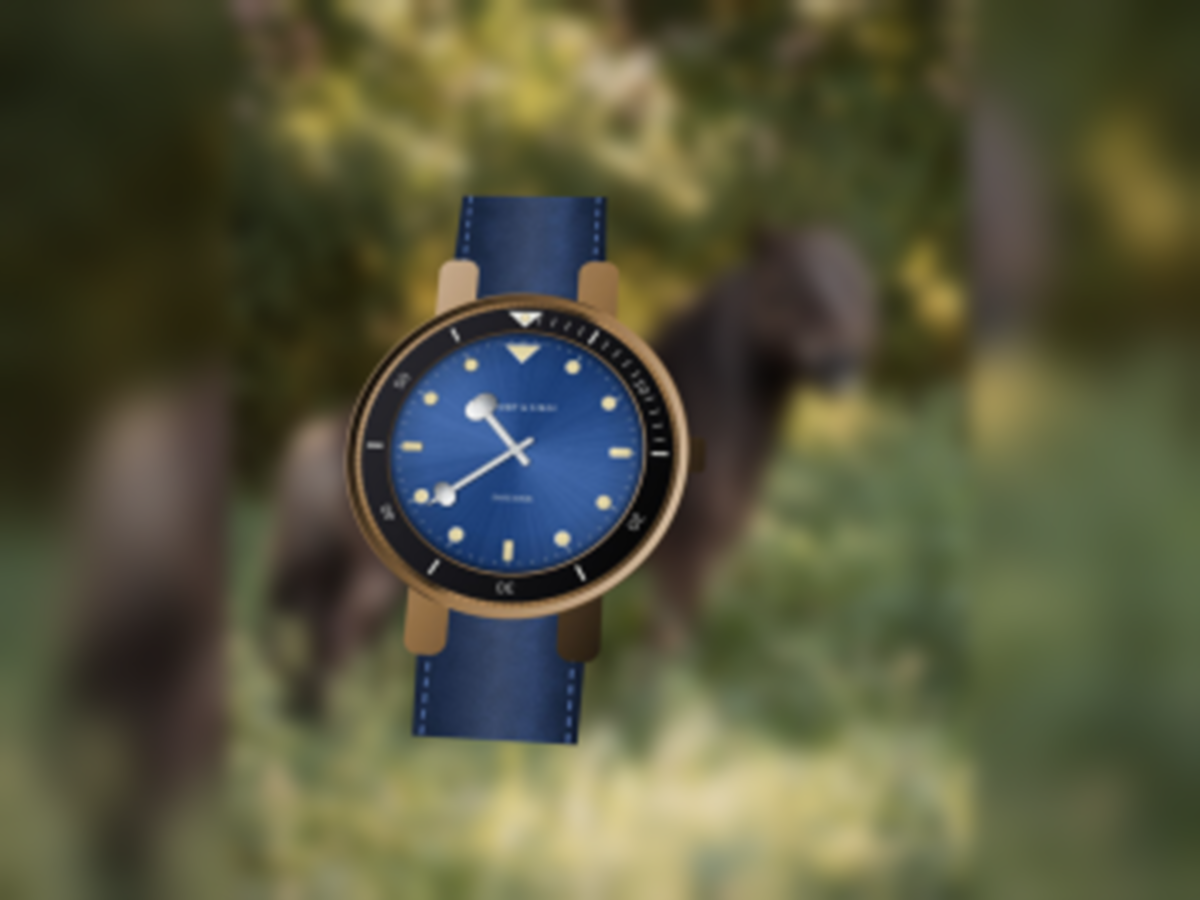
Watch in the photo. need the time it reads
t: 10:39
